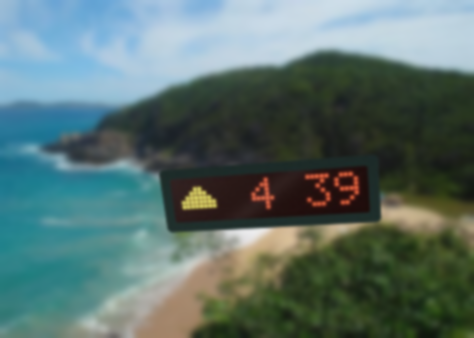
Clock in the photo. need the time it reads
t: 4:39
